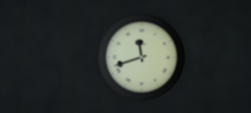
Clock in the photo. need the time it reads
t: 11:42
